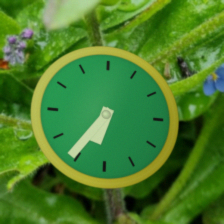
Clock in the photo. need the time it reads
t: 6:36
